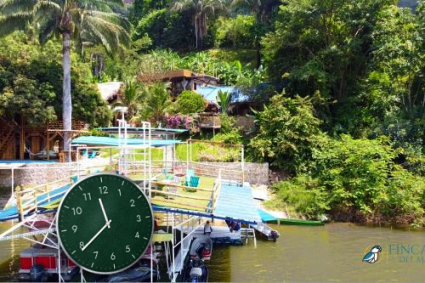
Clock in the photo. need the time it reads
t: 11:39
